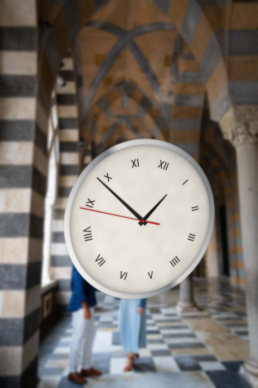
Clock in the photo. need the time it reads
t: 12:48:44
